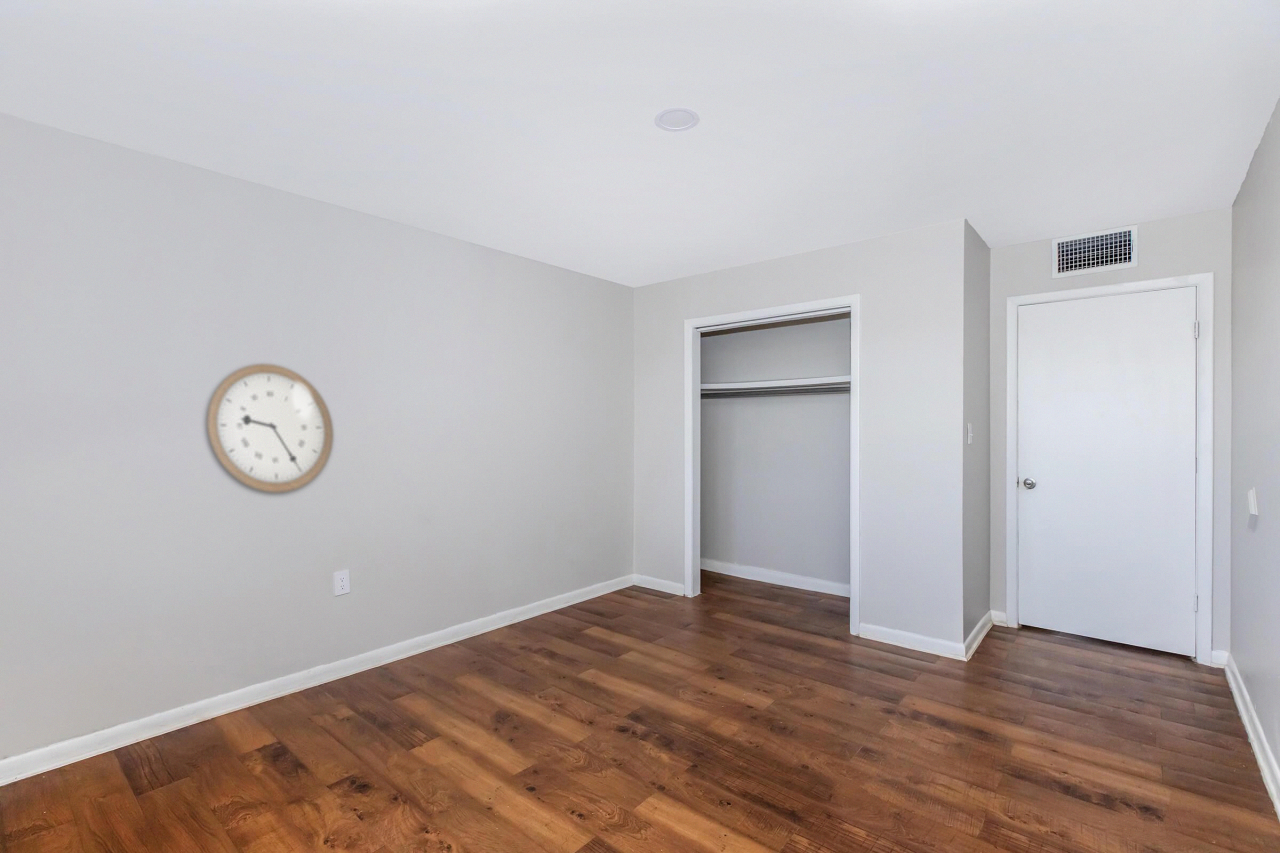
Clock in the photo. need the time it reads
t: 9:25
